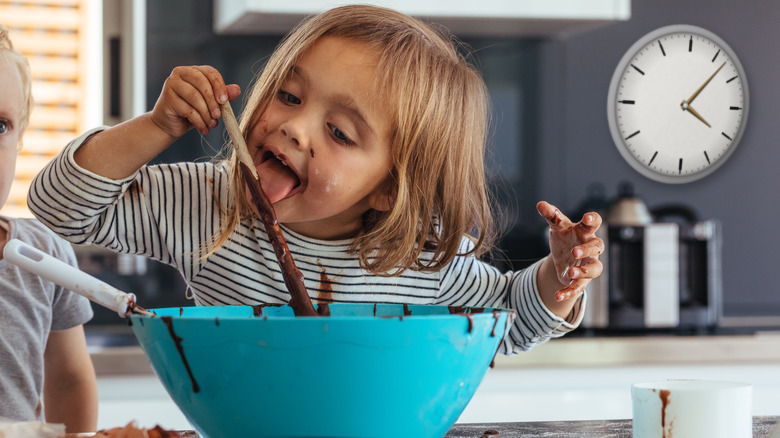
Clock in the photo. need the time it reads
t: 4:07
